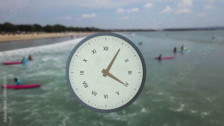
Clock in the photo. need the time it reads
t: 4:05
